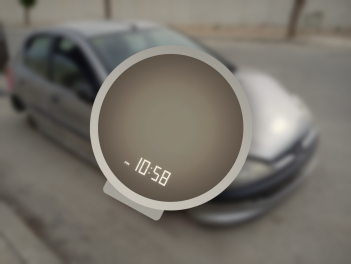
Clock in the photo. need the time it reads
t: 10:58
